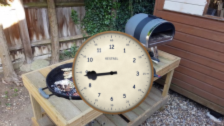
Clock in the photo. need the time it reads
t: 8:44
